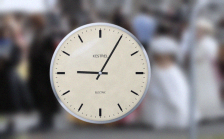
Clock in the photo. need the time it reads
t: 9:05
